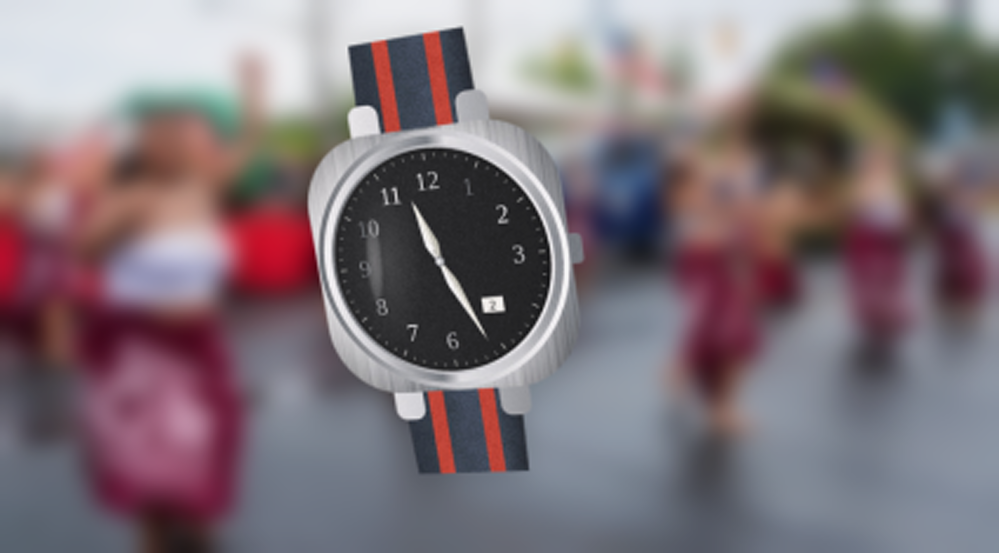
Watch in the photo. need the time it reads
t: 11:26
